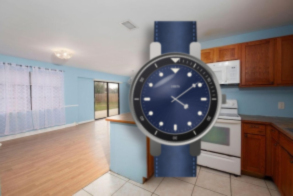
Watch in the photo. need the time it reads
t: 4:09
